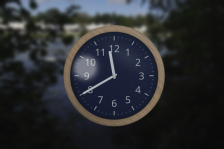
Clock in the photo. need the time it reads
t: 11:40
